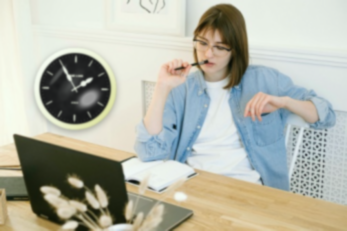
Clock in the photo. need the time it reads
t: 1:55
